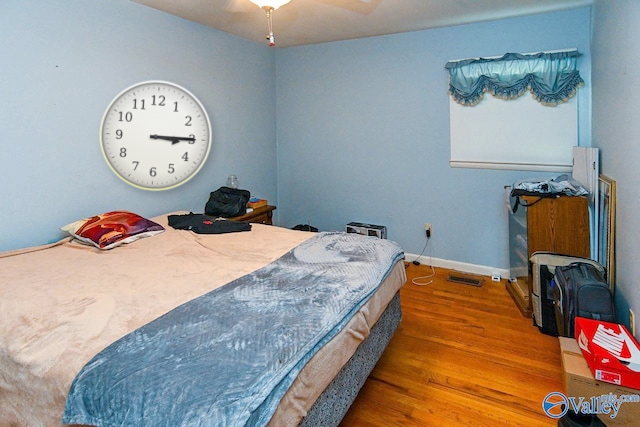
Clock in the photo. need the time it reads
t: 3:15
